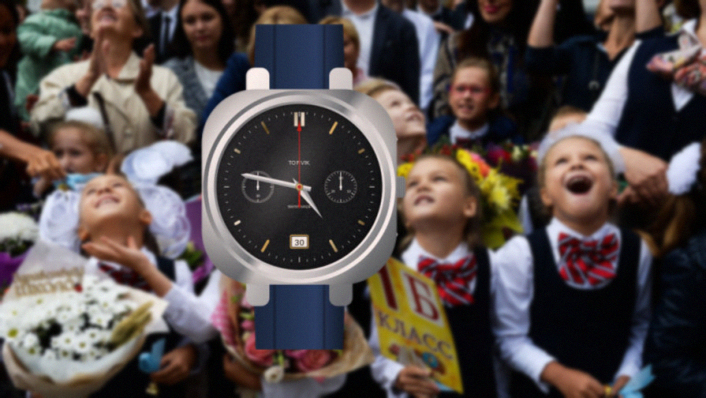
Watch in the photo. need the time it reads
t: 4:47
